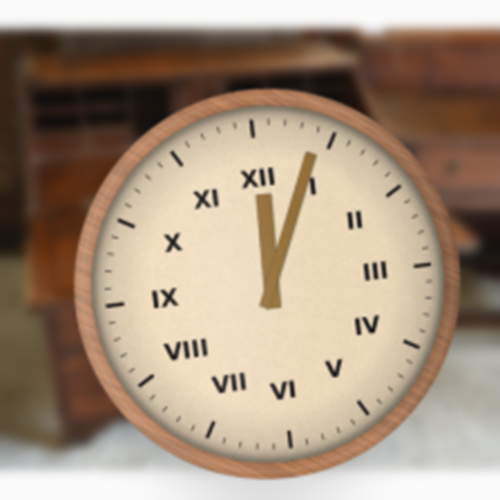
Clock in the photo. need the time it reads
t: 12:04
